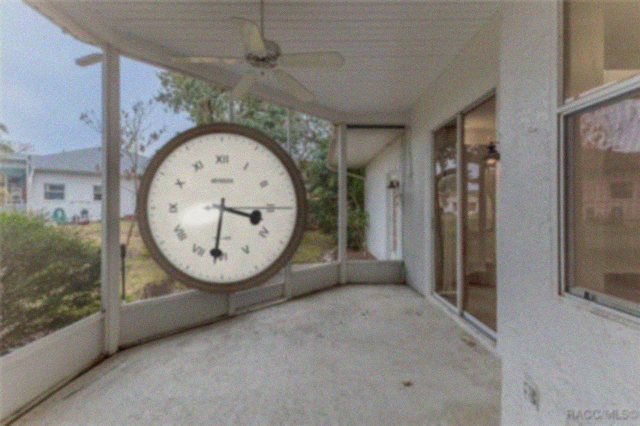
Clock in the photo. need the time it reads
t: 3:31:15
